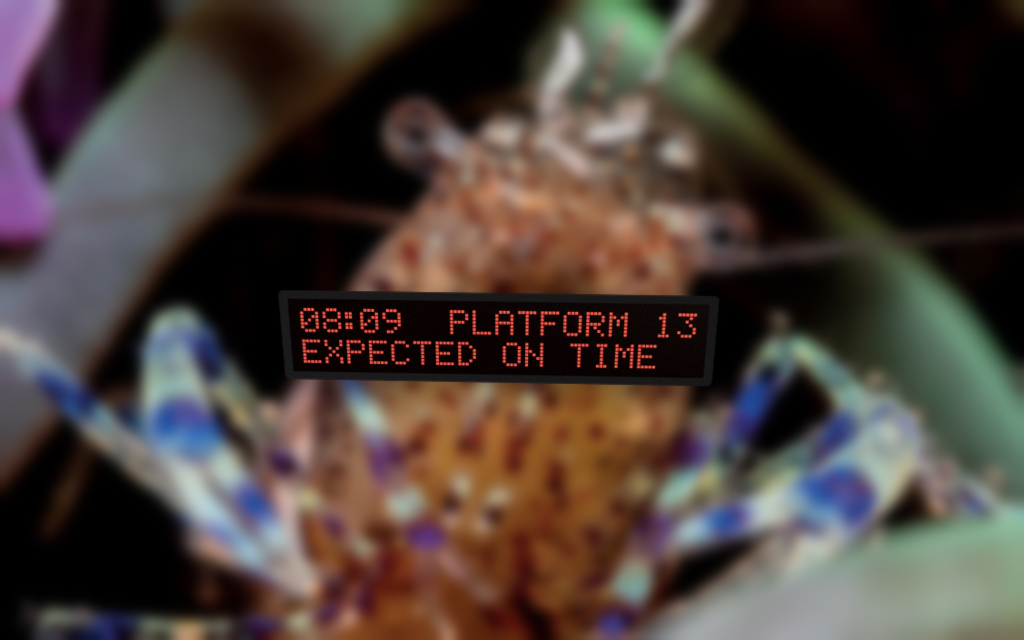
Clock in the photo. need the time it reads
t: 8:09
